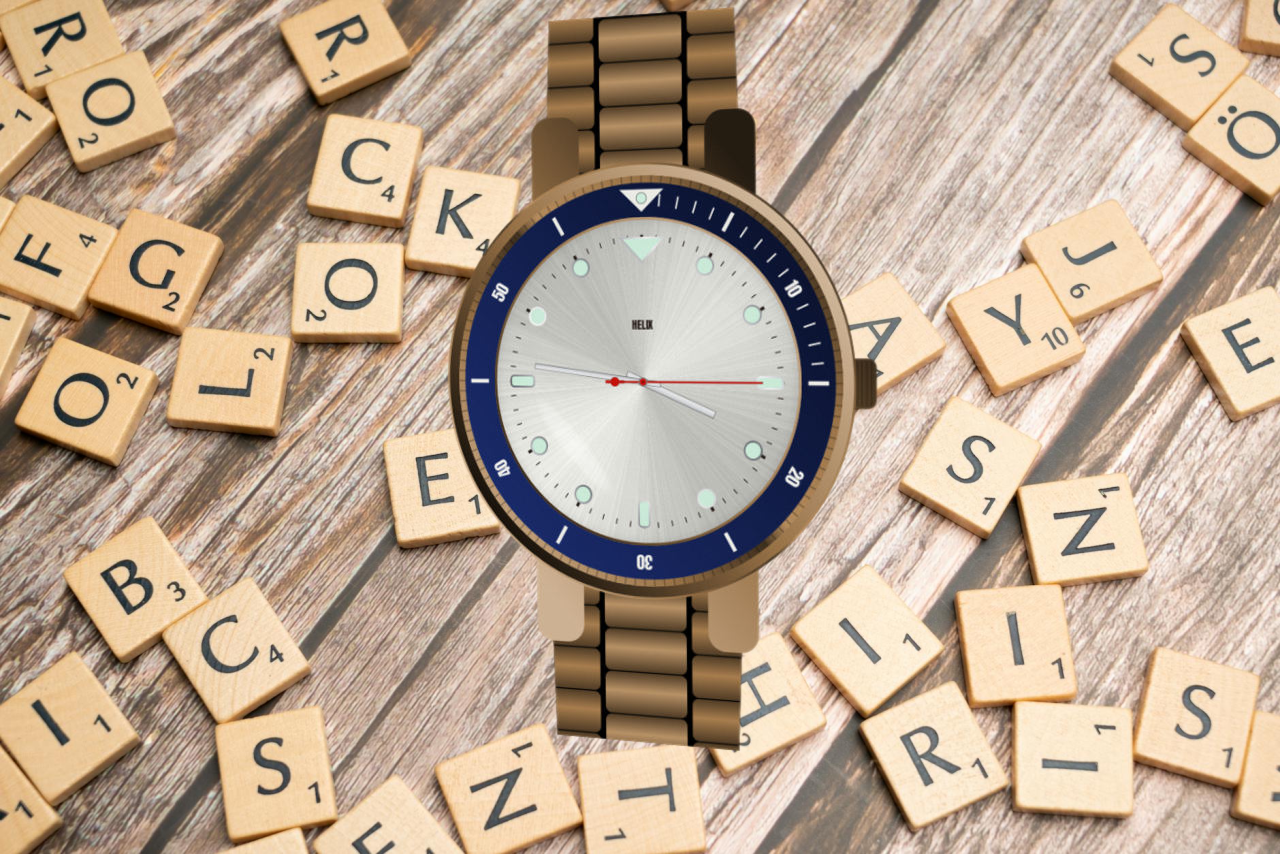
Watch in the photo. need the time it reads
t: 3:46:15
